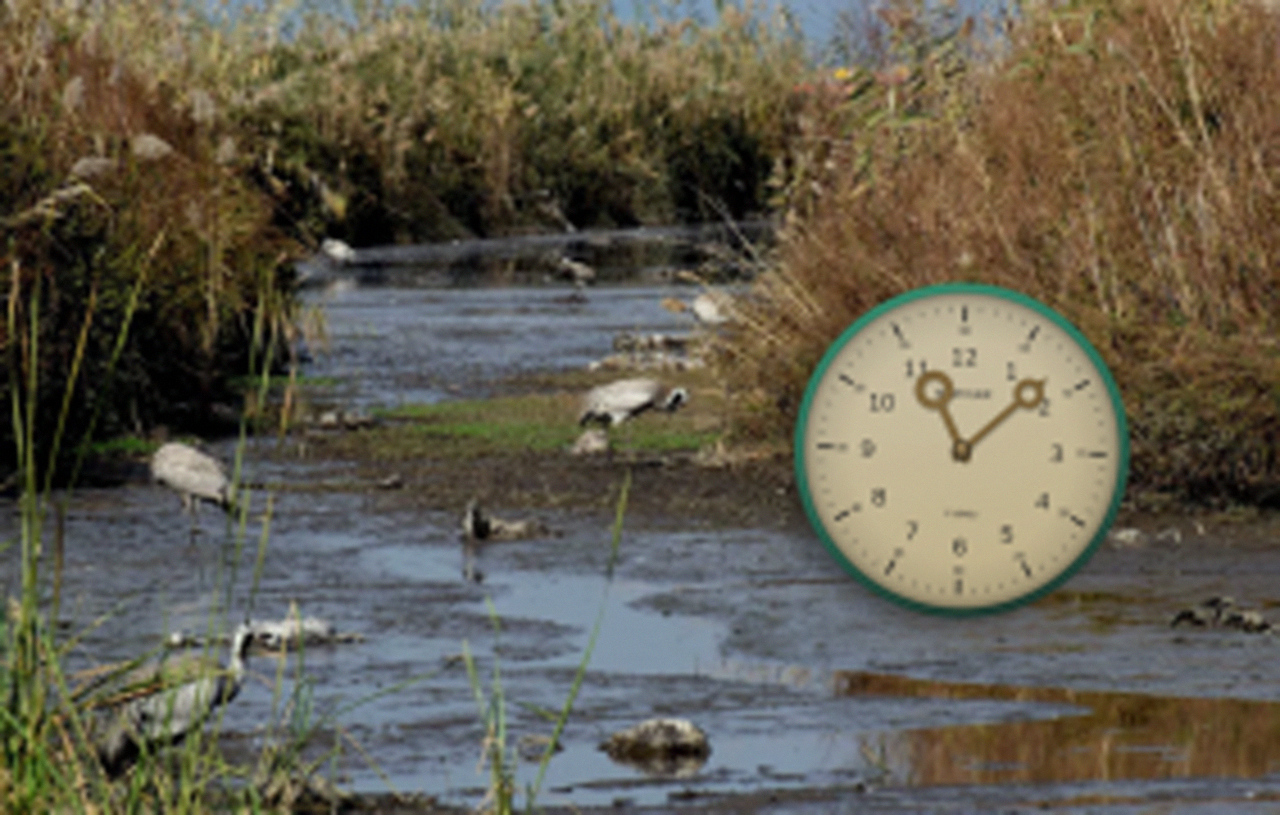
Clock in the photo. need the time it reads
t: 11:08
